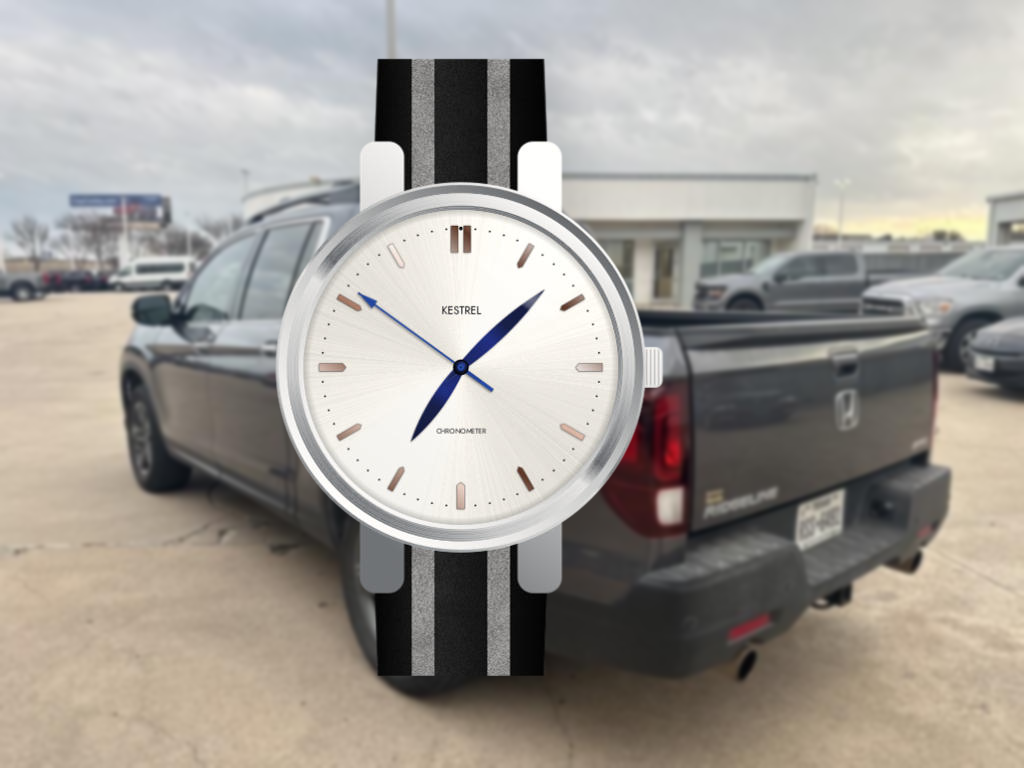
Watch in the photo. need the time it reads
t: 7:07:51
